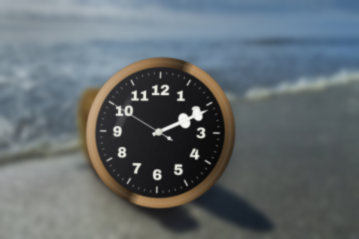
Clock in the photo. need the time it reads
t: 2:10:50
